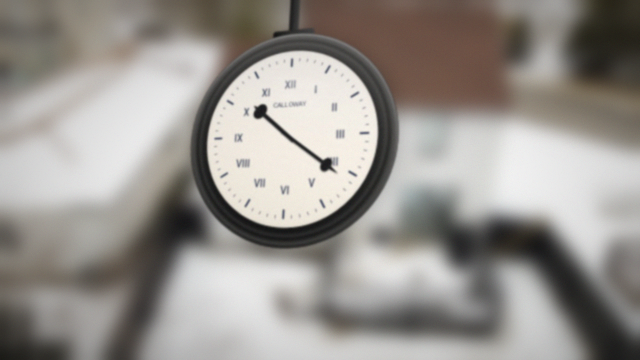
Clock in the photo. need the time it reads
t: 10:21
